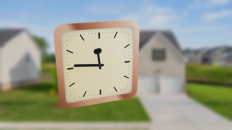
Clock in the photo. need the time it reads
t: 11:46
